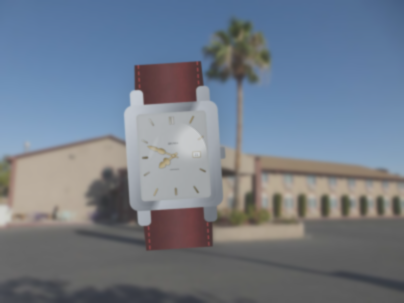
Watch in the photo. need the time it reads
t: 7:49
